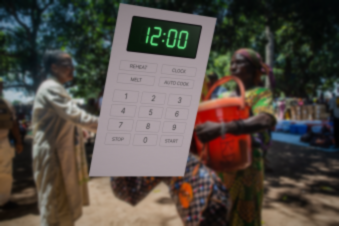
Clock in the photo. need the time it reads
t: 12:00
